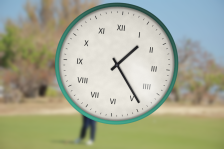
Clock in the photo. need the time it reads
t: 1:24
